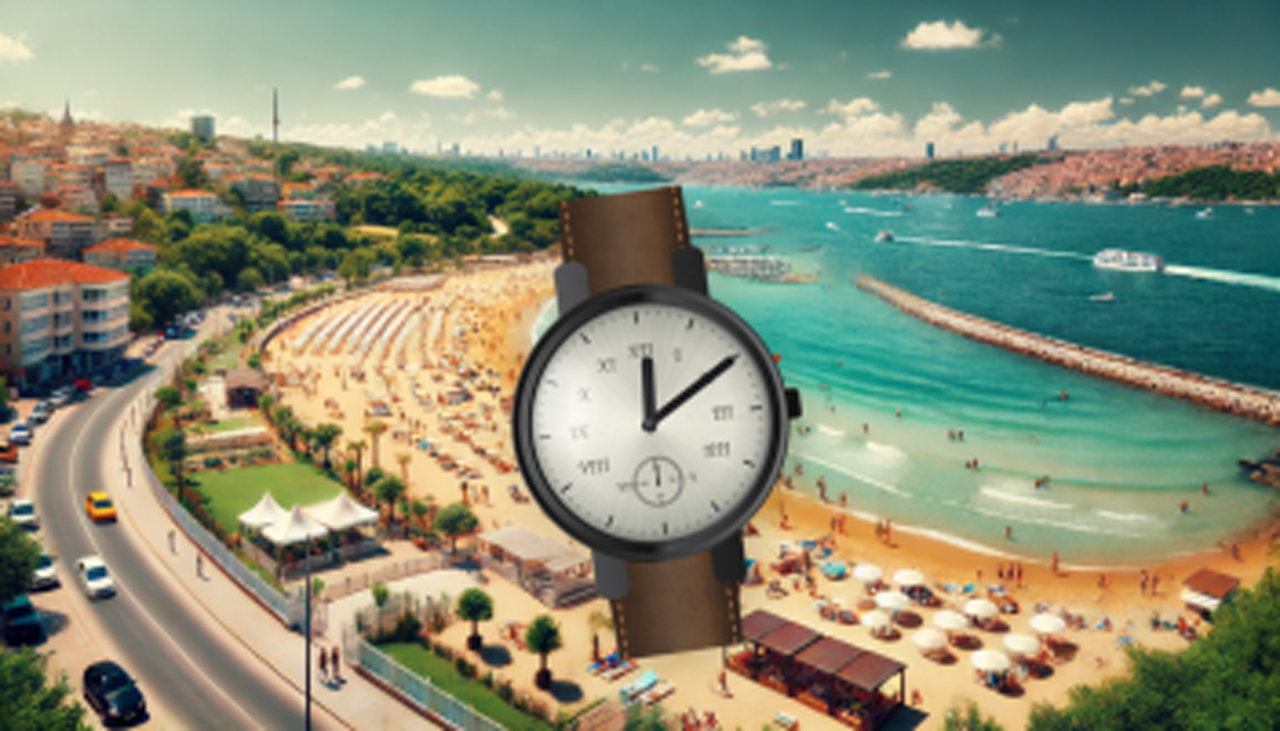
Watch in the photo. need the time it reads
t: 12:10
